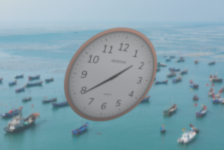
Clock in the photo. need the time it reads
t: 1:39
